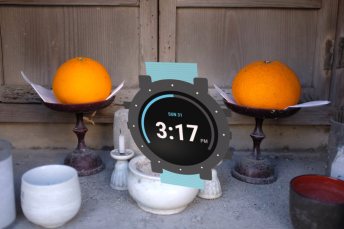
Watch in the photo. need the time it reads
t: 3:17
